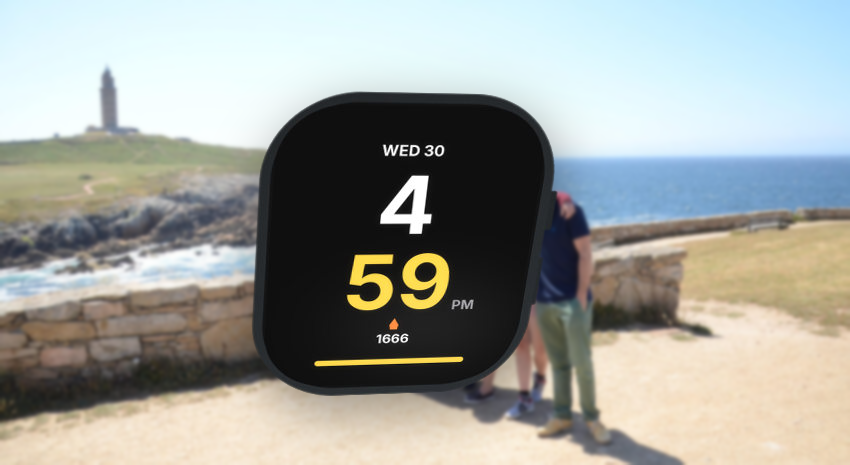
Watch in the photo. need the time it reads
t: 4:59
